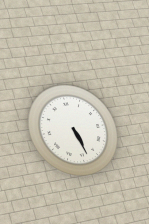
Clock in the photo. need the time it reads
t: 5:28
